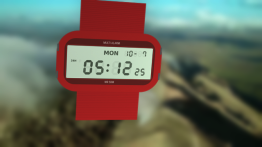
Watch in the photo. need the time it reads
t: 5:12:25
